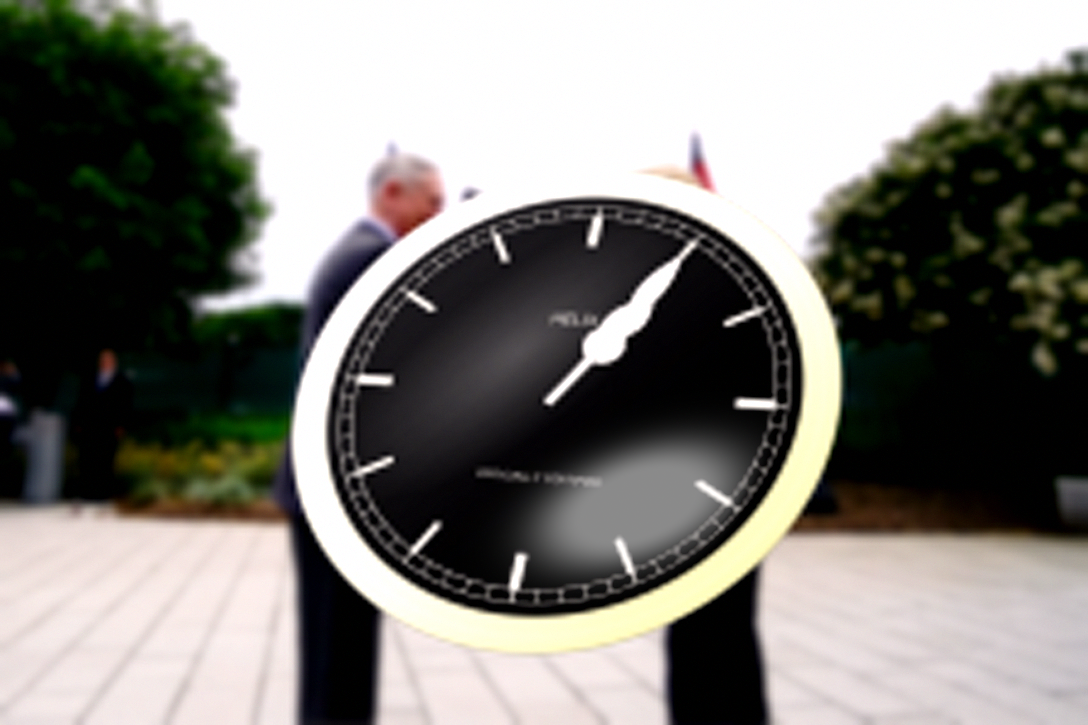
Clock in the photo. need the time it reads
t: 1:05
